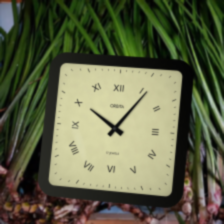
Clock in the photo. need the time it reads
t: 10:06
